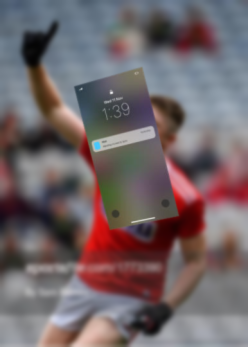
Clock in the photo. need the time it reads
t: 1:39
